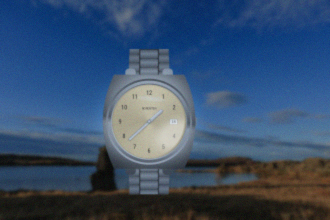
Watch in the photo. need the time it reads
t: 1:38
